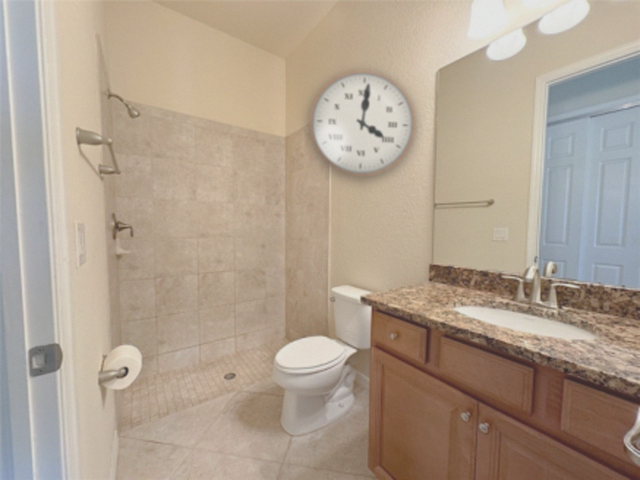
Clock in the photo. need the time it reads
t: 4:01
